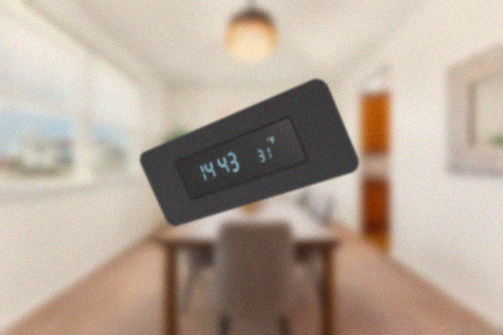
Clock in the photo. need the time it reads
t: 14:43
